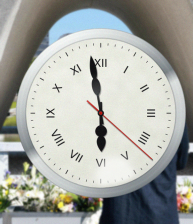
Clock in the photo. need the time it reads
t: 5:58:22
